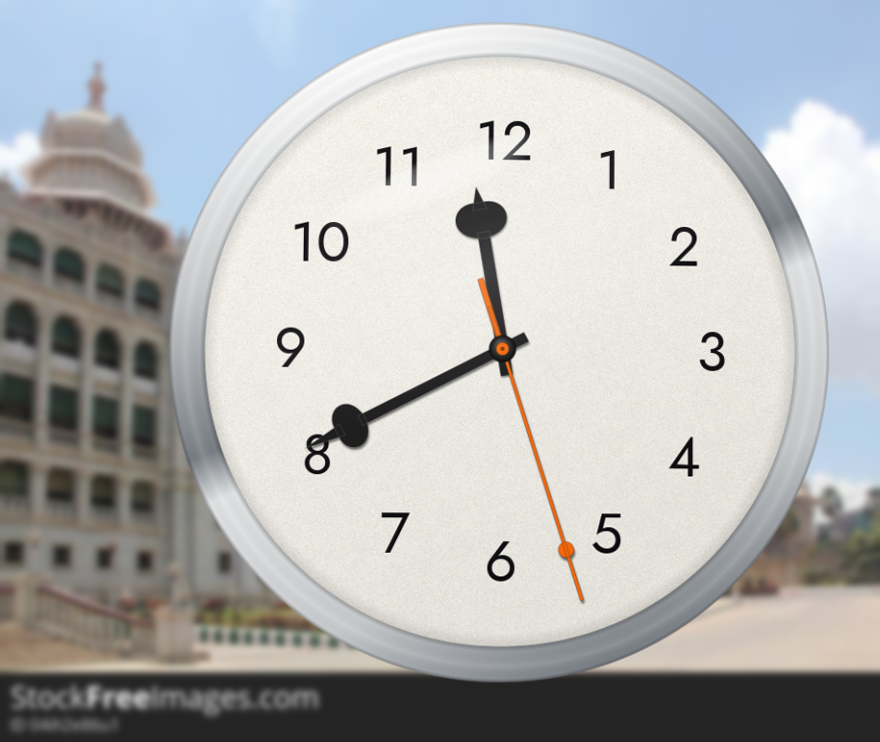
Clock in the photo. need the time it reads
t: 11:40:27
